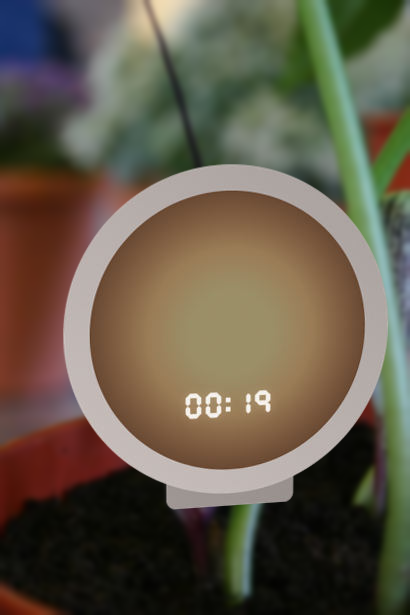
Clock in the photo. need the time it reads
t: 0:19
